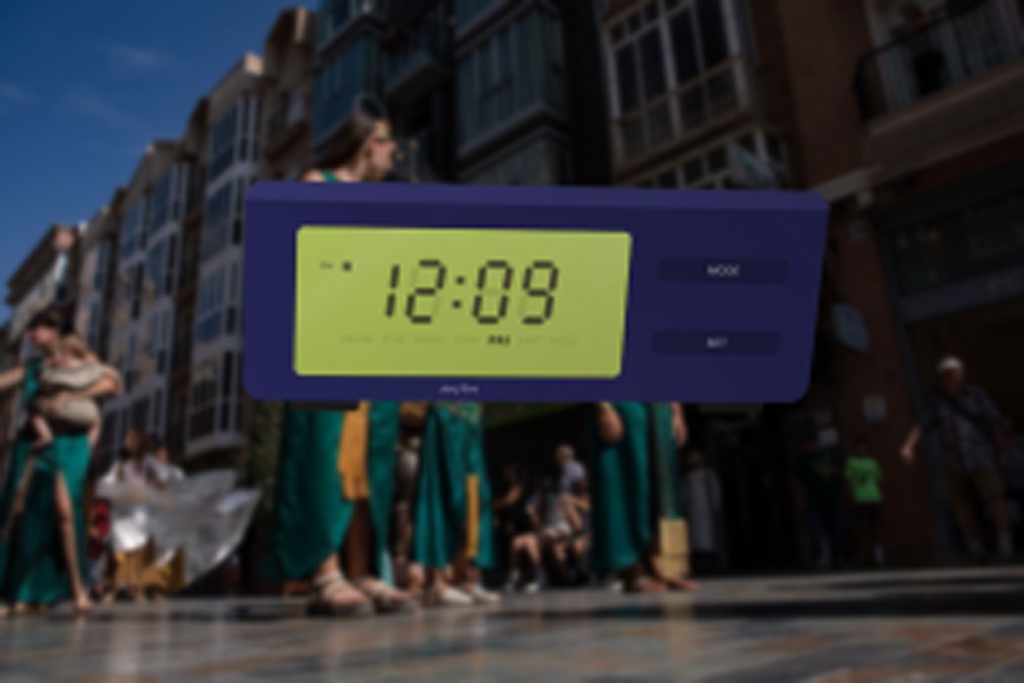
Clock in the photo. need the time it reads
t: 12:09
